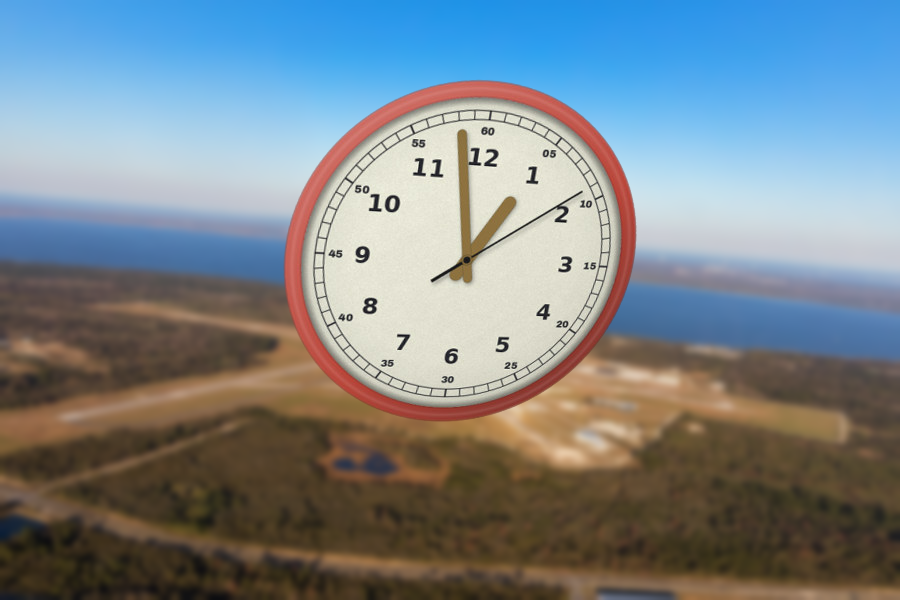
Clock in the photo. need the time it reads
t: 12:58:09
